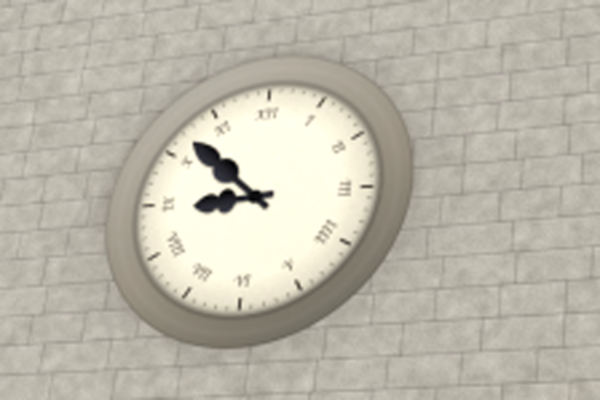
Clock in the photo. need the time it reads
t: 8:52
